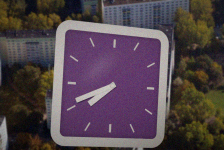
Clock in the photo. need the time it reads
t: 7:41
